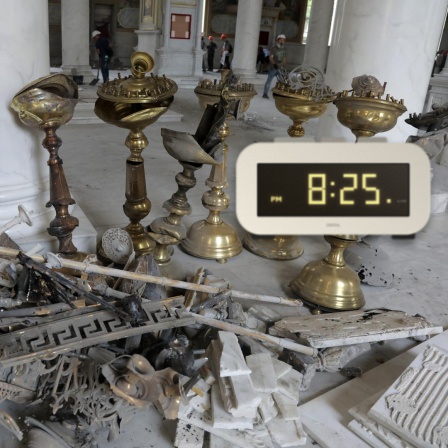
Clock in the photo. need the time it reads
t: 8:25
